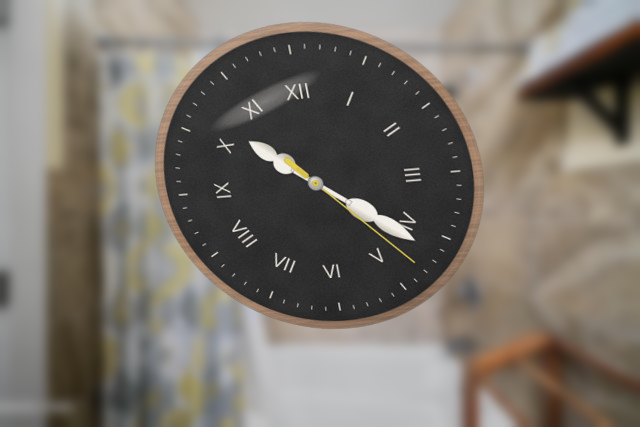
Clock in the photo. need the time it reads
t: 10:21:23
